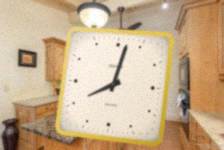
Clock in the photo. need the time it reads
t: 8:02
